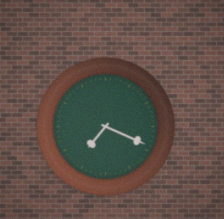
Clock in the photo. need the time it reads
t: 7:19
